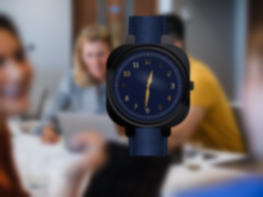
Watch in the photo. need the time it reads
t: 12:31
